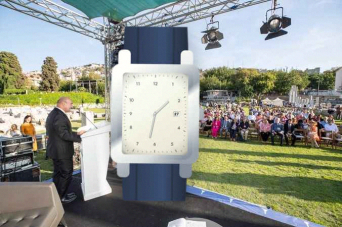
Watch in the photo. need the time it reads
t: 1:32
